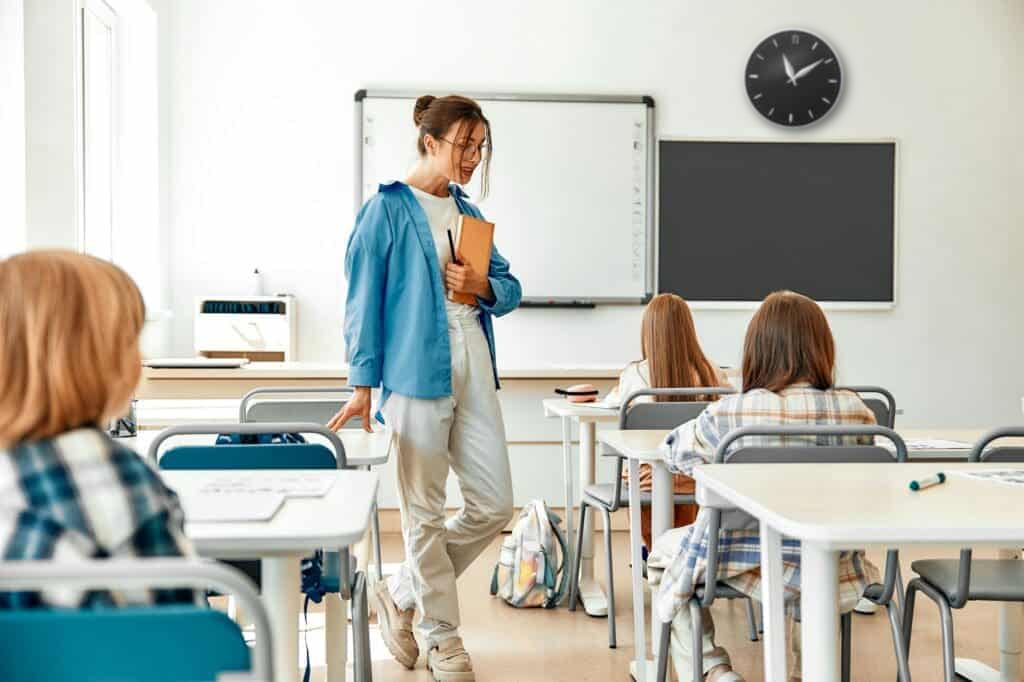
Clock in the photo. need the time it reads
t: 11:09
